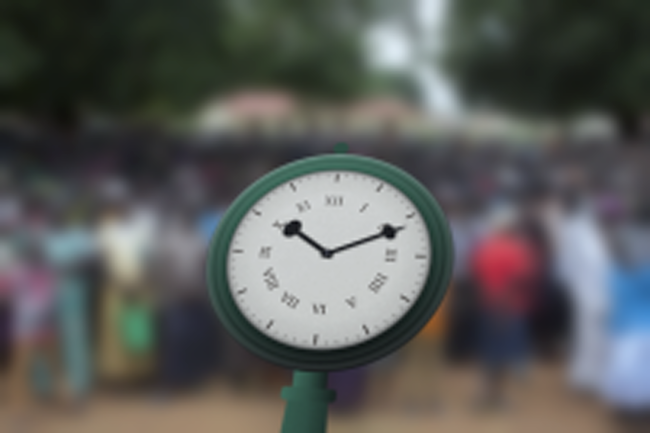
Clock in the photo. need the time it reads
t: 10:11
